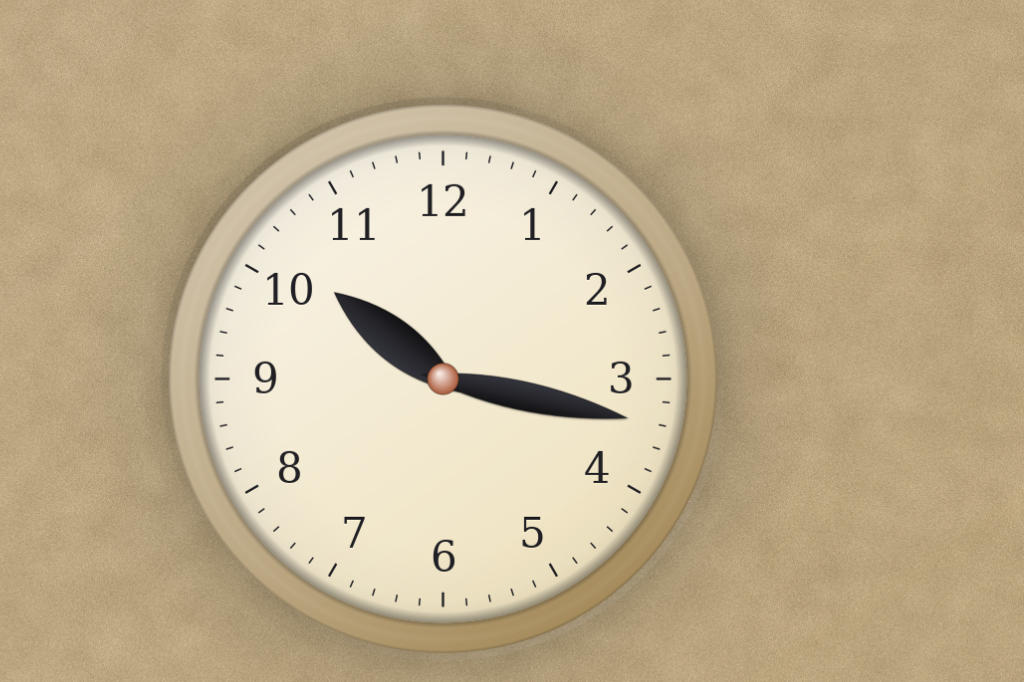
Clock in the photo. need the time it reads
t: 10:17
